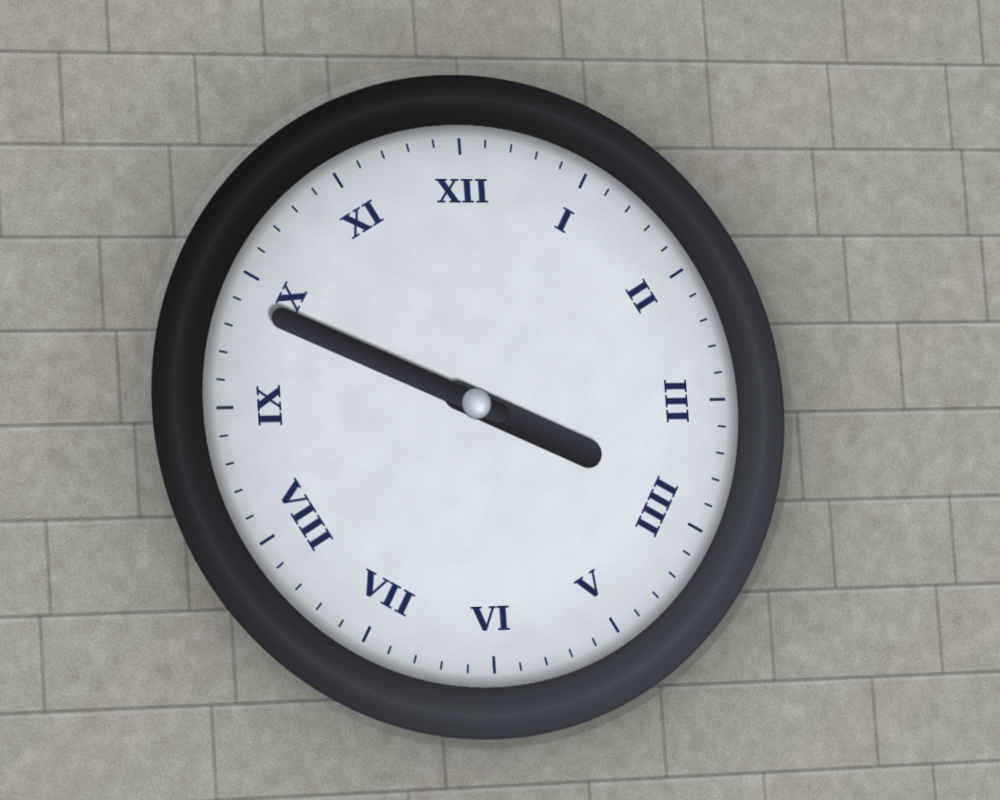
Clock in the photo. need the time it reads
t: 3:49
